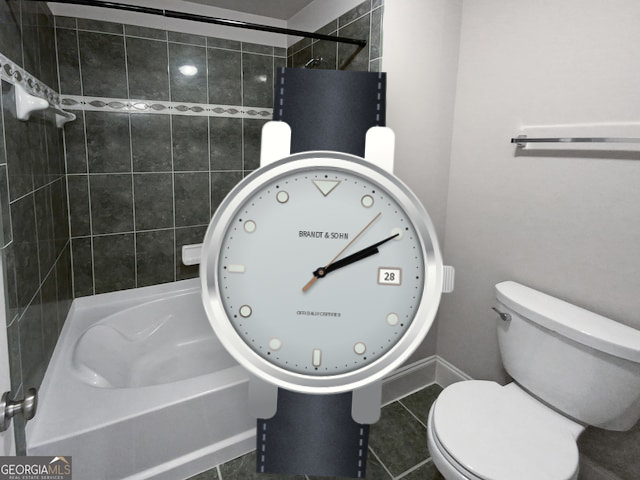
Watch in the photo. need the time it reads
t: 2:10:07
